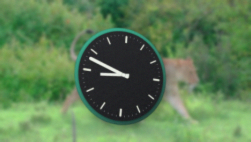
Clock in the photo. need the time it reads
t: 8:48
